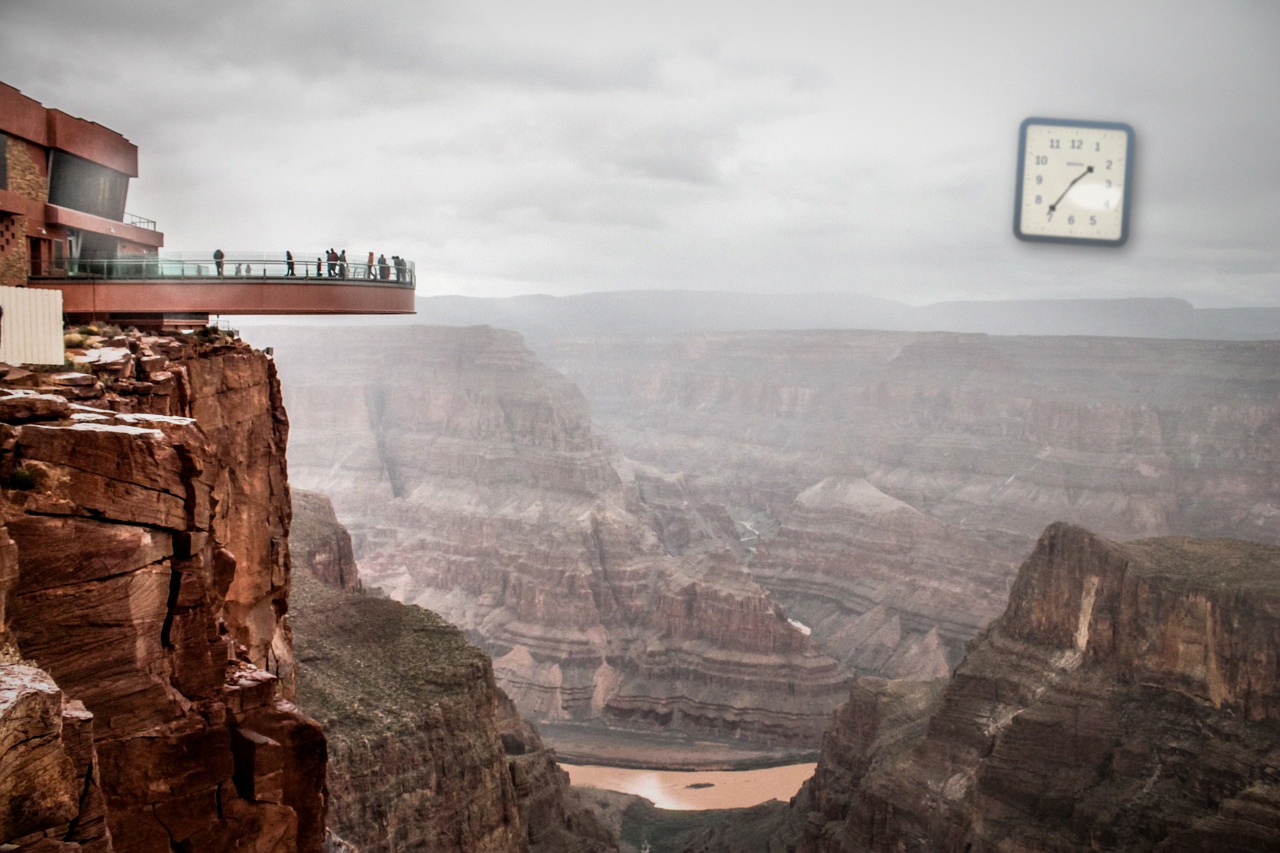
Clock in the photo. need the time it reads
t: 1:36
